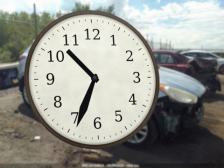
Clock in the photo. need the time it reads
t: 10:34
